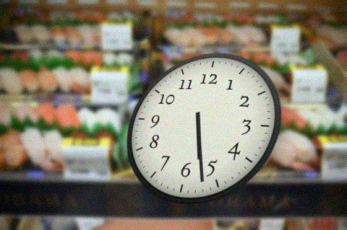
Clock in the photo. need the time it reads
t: 5:27
